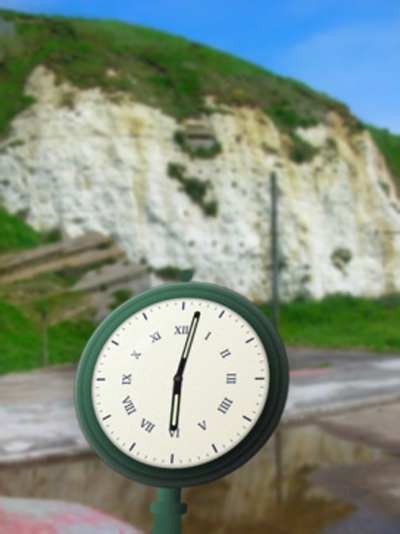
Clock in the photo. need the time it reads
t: 6:02
